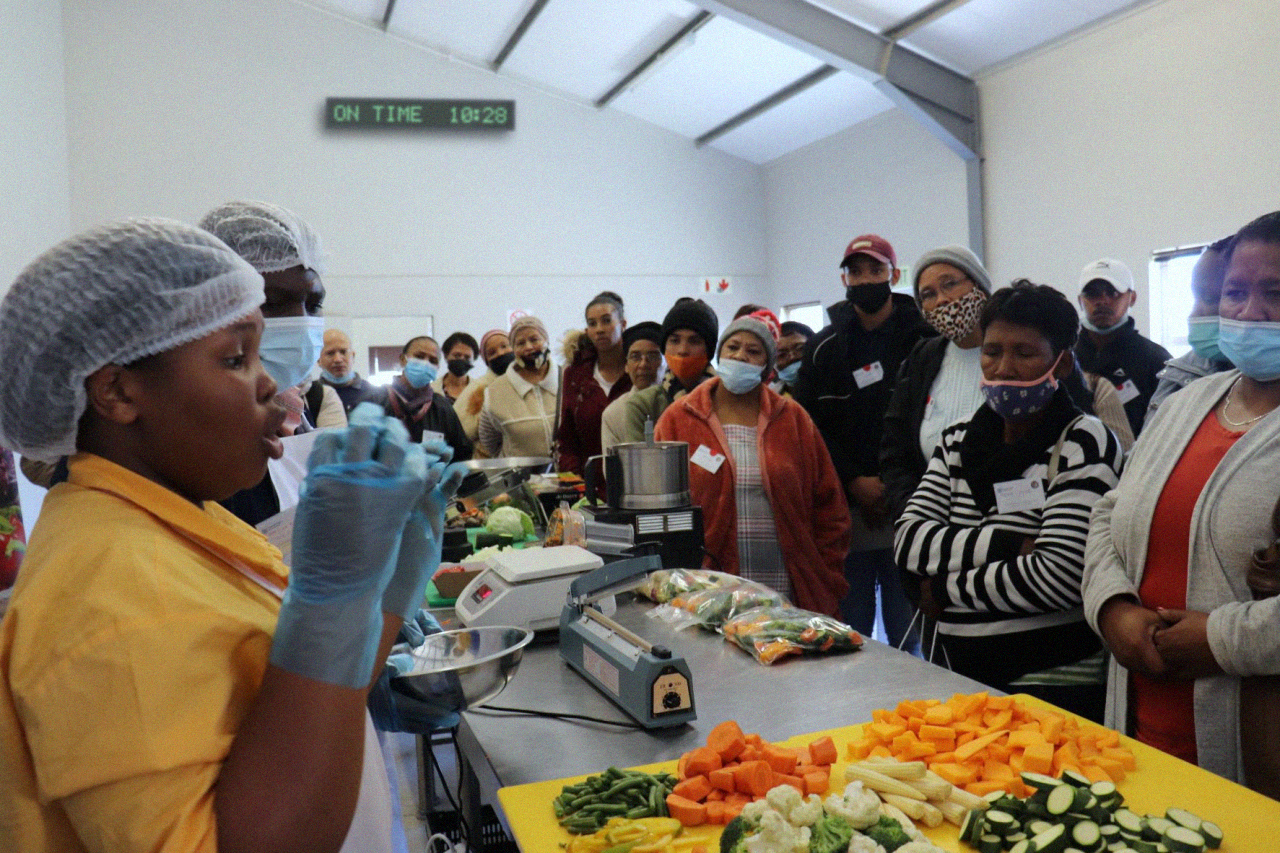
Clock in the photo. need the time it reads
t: 10:28
